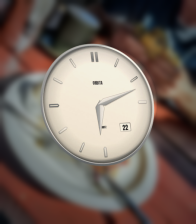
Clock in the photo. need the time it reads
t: 6:12
